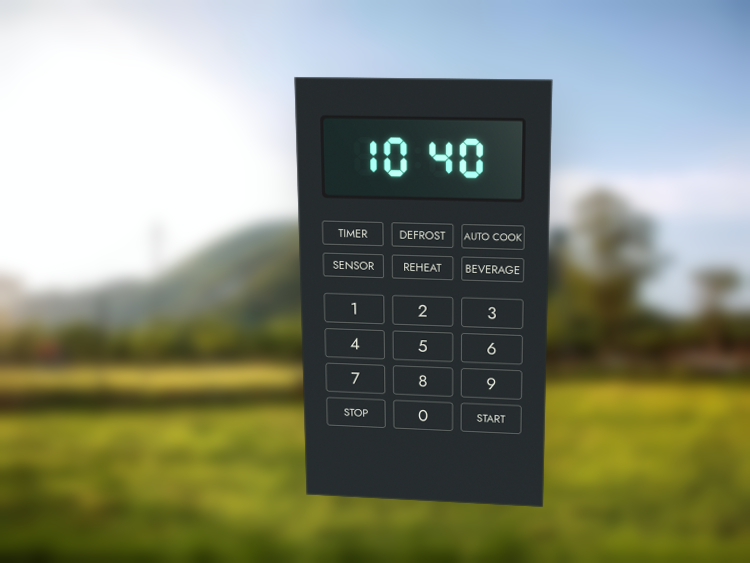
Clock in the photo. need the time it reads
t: 10:40
